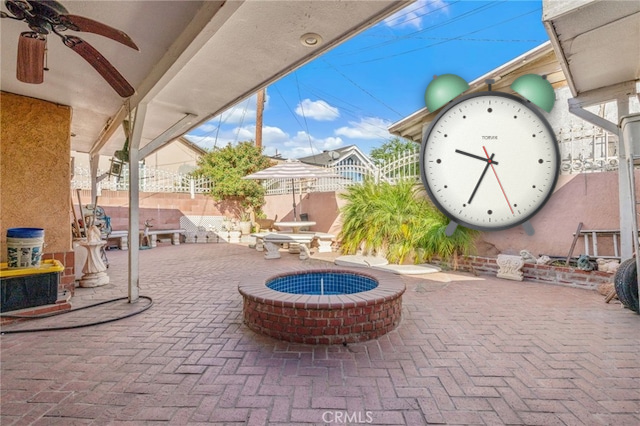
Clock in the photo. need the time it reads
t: 9:34:26
